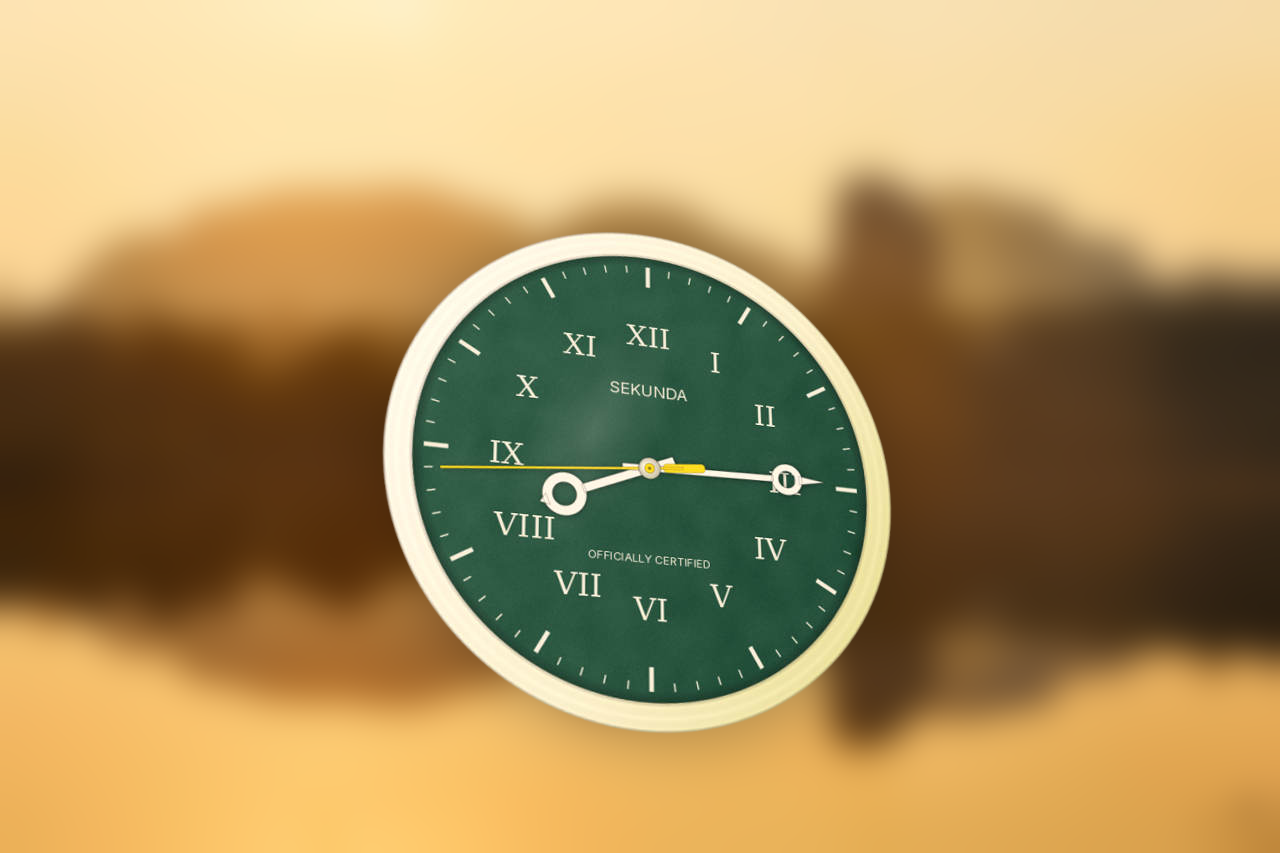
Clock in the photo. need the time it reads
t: 8:14:44
